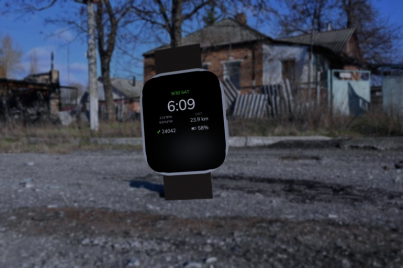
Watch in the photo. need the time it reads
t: 6:09
